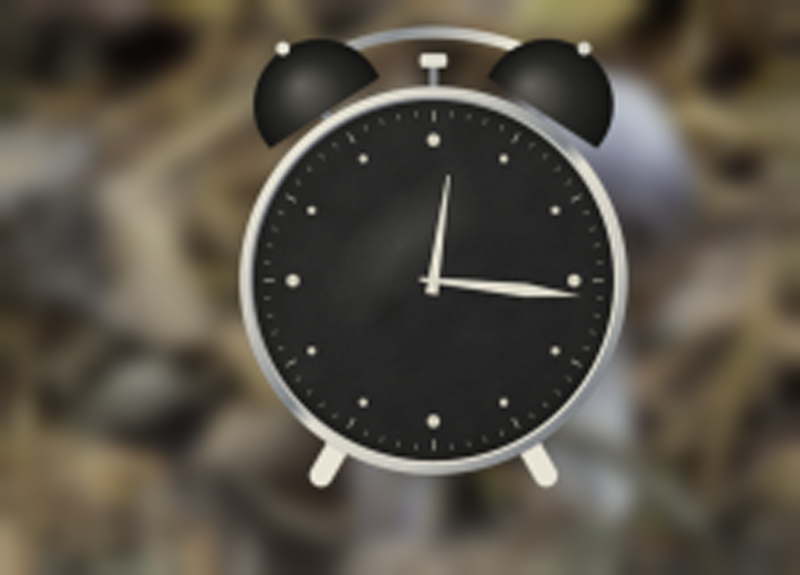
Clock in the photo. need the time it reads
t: 12:16
